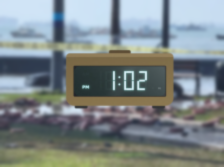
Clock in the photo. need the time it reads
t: 1:02
